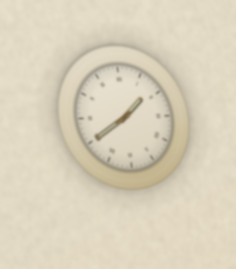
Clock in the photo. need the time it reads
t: 1:40
